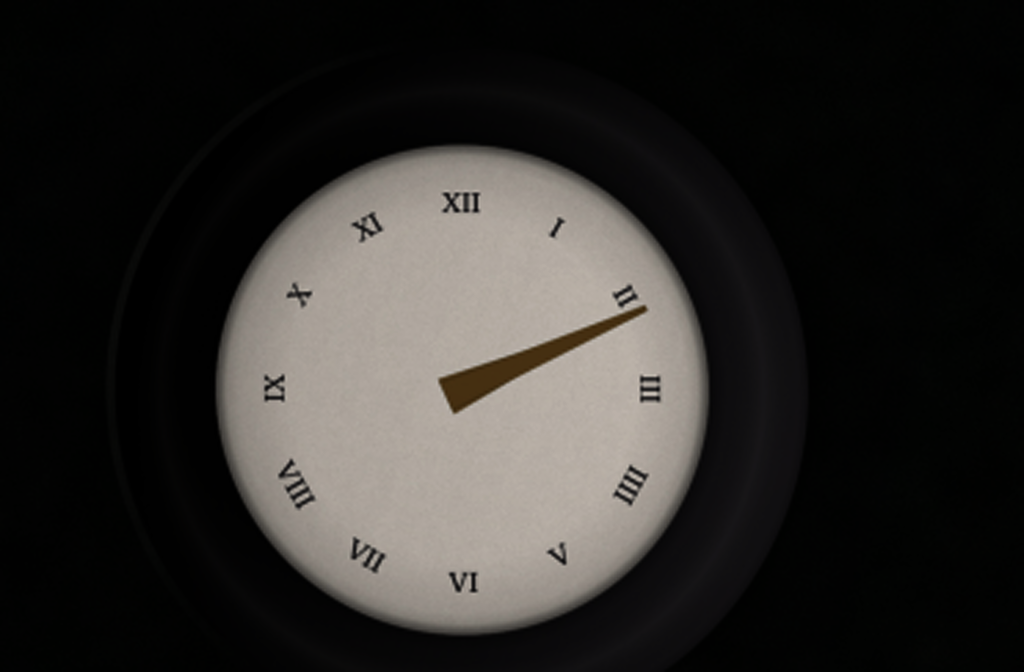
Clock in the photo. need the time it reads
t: 2:11
